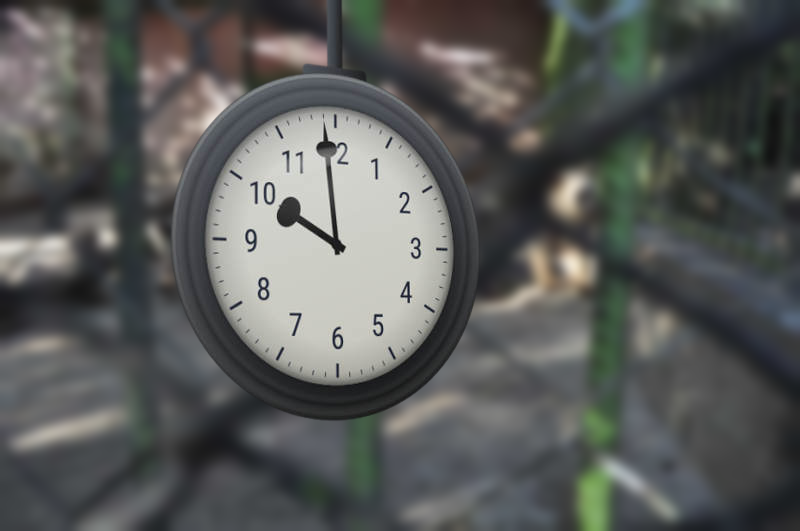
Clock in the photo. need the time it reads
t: 9:59
